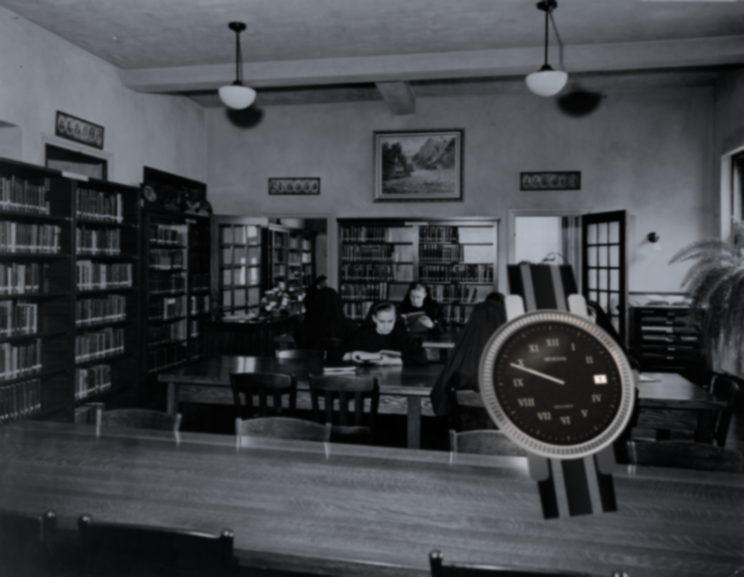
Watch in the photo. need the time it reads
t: 9:49
